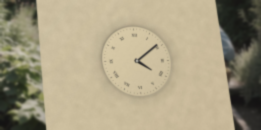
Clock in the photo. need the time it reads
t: 4:09
